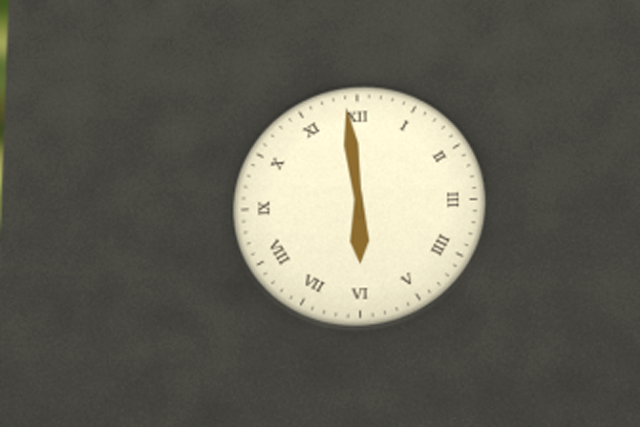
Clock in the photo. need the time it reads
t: 5:59
